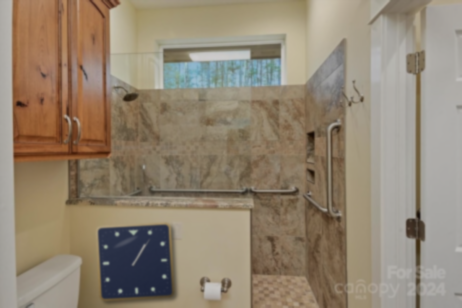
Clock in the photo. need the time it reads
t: 1:06
